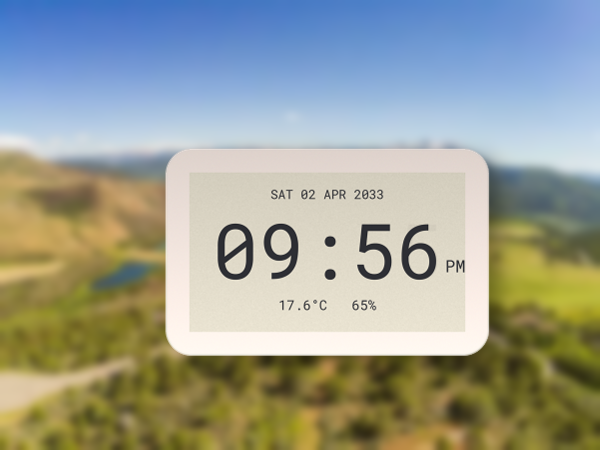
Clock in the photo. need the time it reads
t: 9:56
